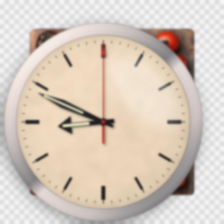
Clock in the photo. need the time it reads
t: 8:49:00
